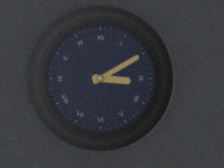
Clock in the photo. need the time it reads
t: 3:10
